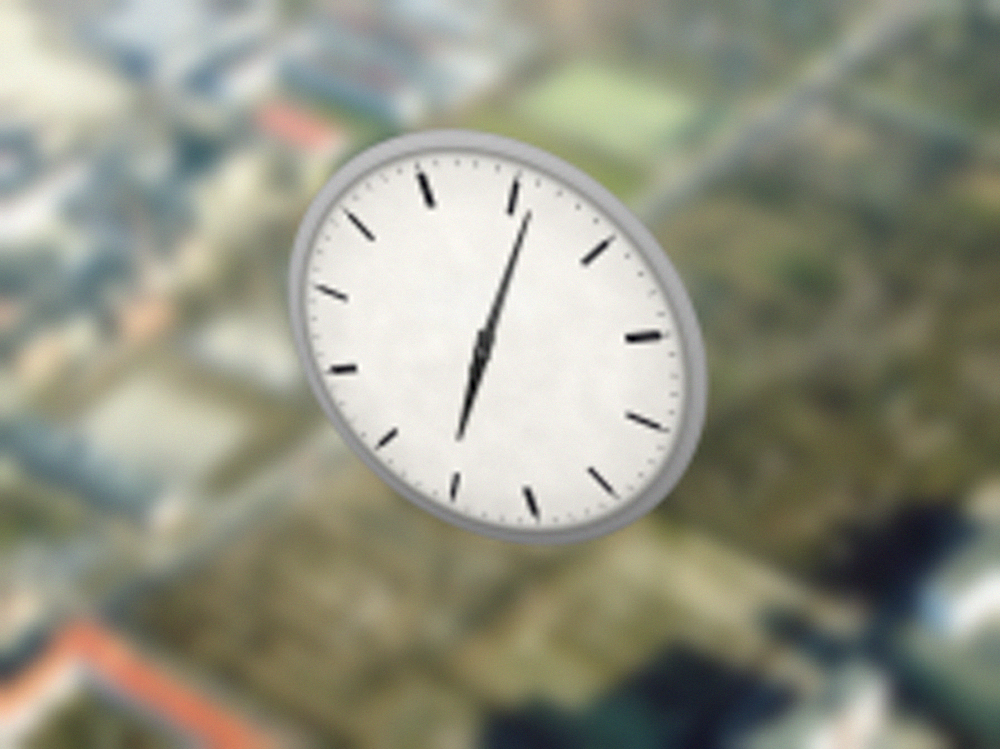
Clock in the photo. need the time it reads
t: 7:06
